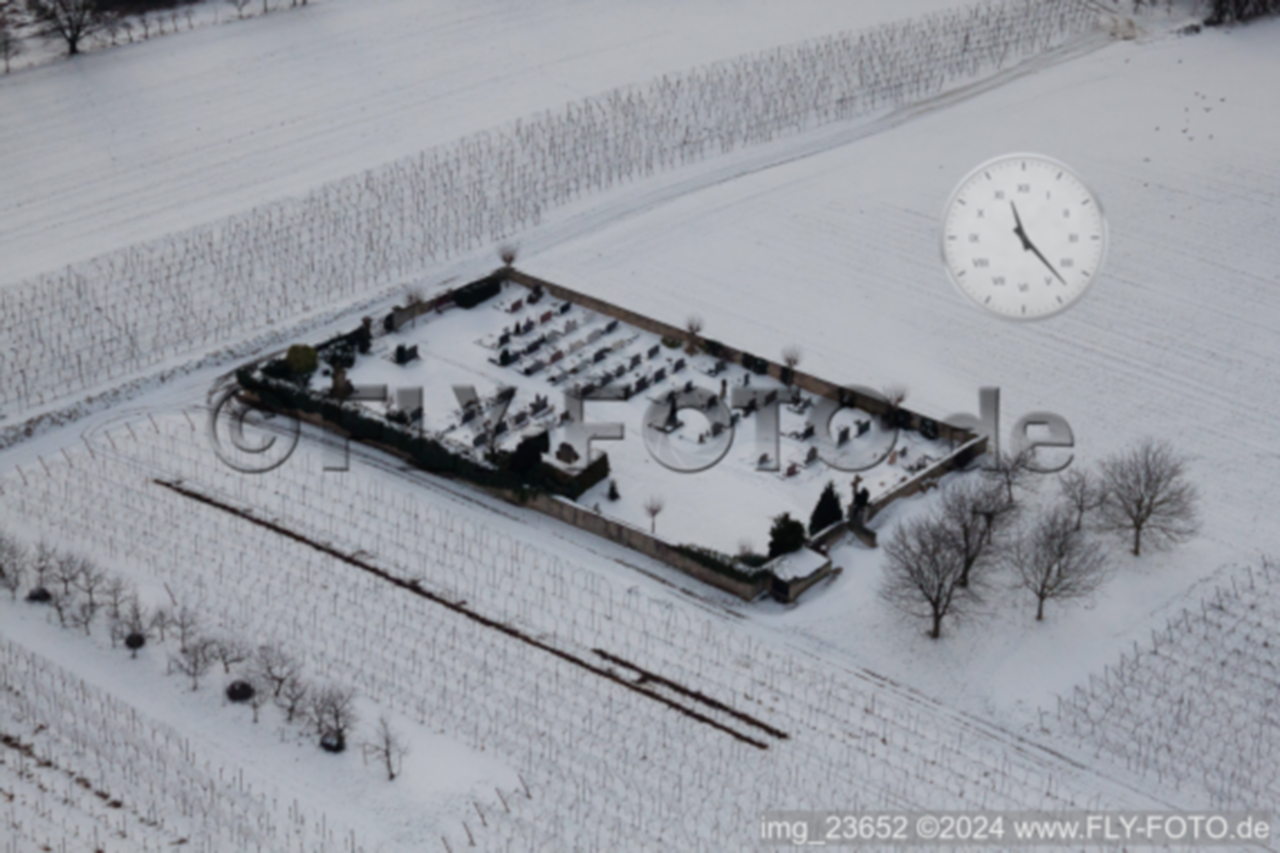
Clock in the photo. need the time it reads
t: 11:23
